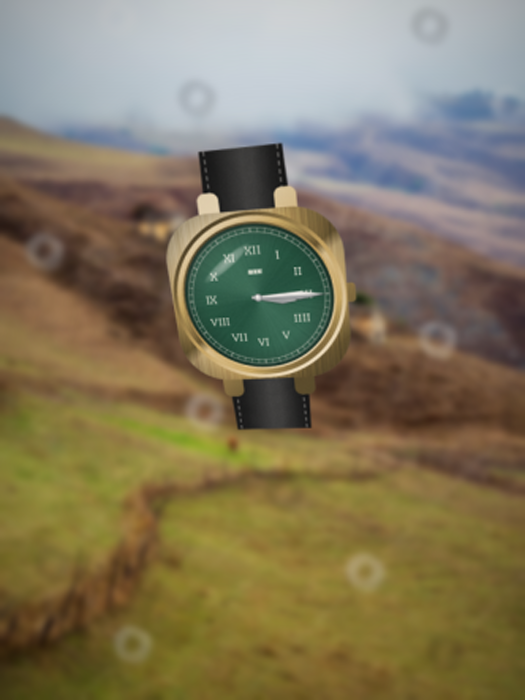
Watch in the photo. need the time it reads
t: 3:15
